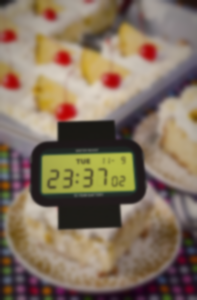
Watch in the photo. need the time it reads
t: 23:37
